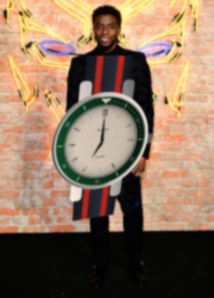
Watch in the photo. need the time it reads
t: 7:00
